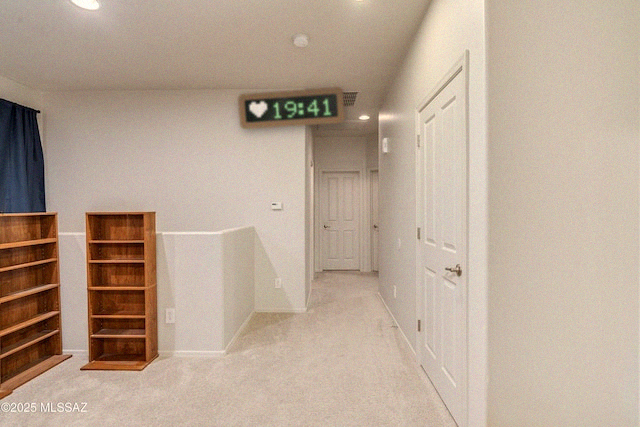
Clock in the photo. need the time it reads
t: 19:41
